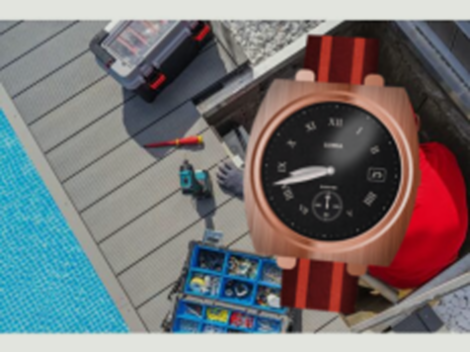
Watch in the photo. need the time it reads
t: 8:42
